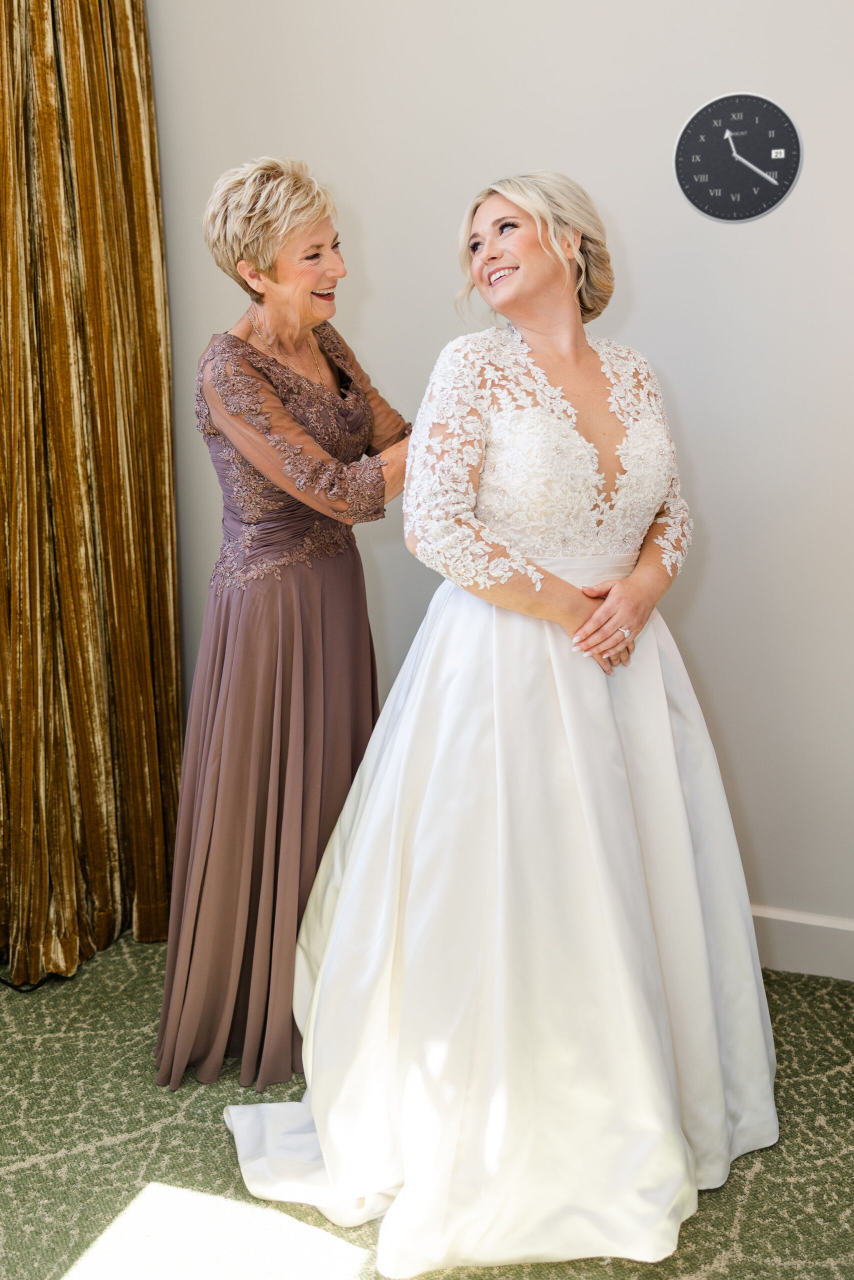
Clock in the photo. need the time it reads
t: 11:21
